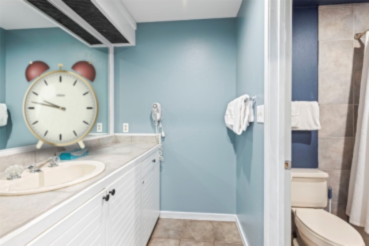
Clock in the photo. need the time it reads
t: 9:47
